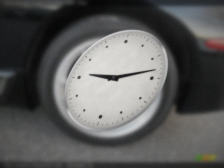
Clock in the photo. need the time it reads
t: 9:13
